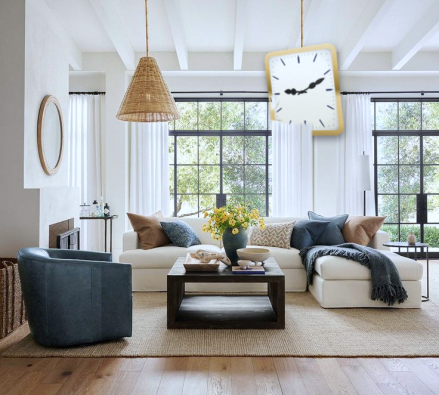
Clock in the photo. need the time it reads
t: 9:11
